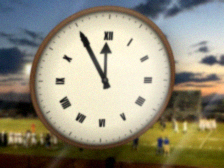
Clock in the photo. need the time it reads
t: 11:55
